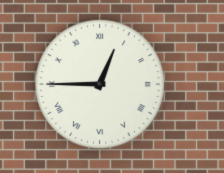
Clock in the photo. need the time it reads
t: 12:45
